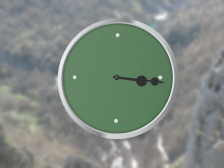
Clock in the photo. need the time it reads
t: 3:16
